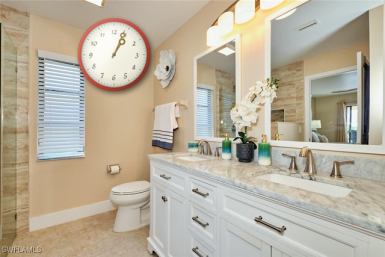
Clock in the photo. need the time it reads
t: 1:04
